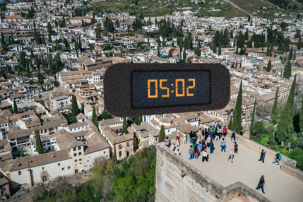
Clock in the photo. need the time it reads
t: 5:02
